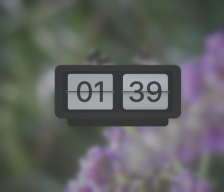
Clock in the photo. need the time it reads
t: 1:39
